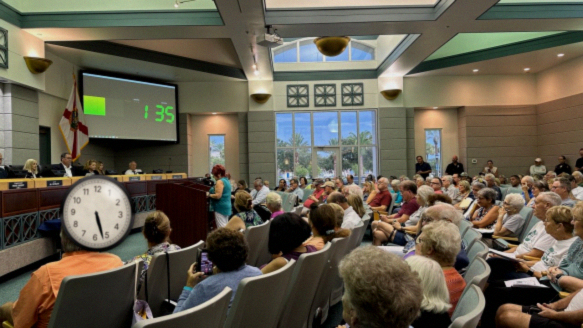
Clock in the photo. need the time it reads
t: 5:27
